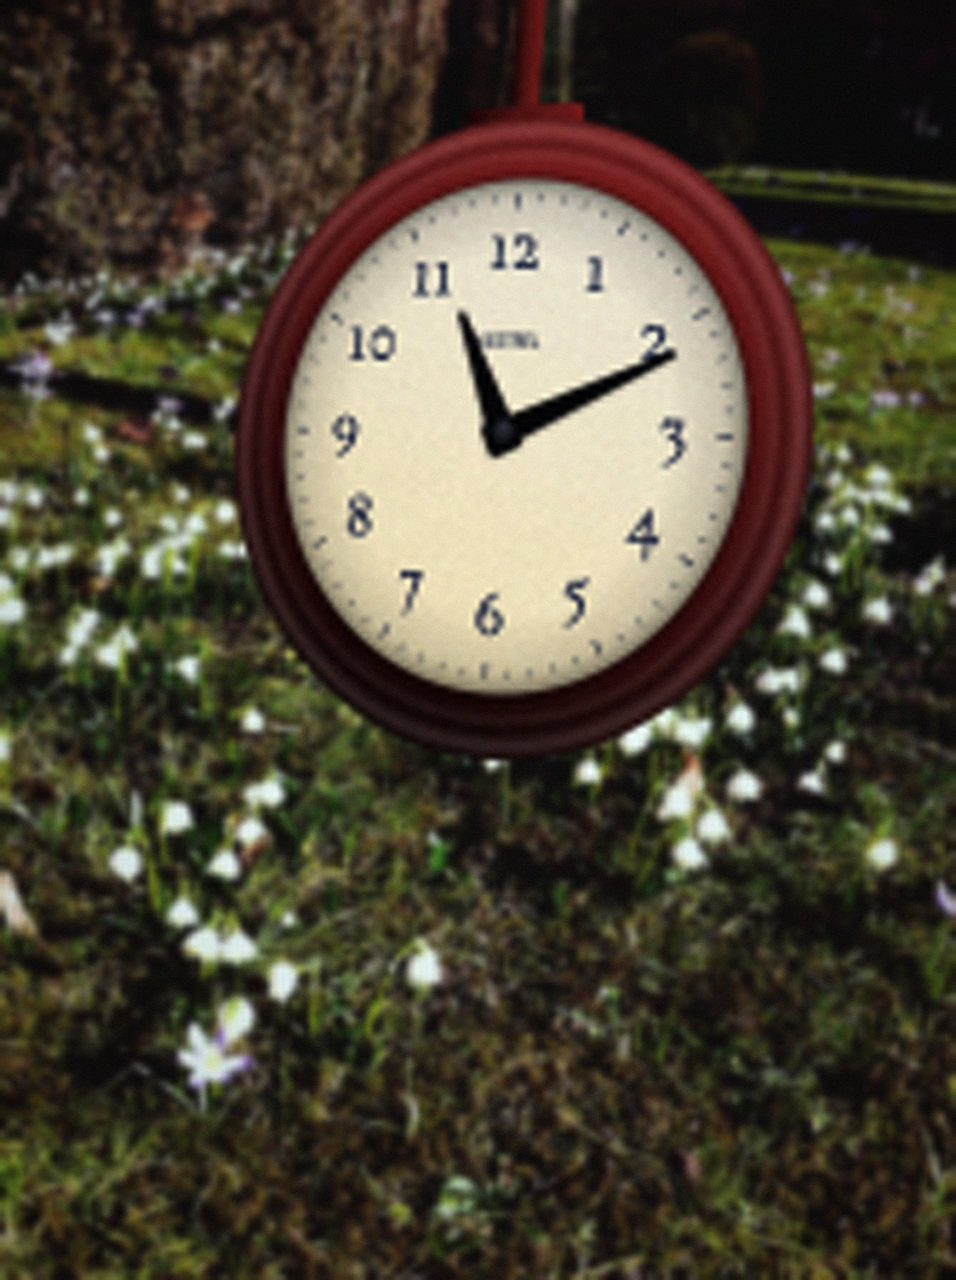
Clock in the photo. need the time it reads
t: 11:11
